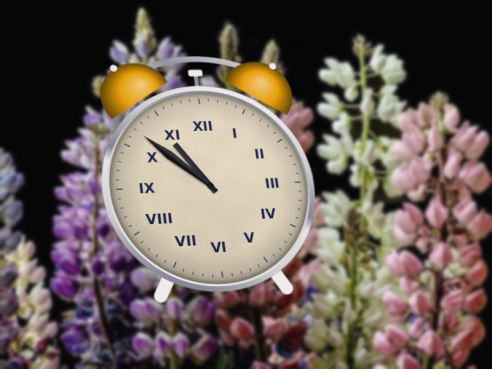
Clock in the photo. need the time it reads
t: 10:52
